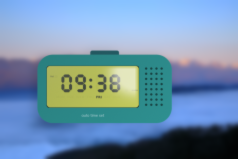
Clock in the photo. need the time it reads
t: 9:38
